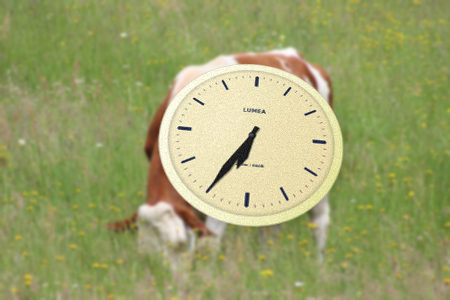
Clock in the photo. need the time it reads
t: 6:35
